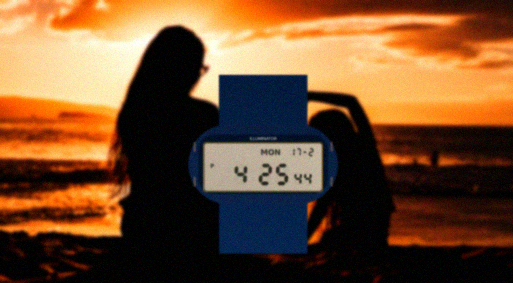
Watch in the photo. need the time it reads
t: 4:25:44
